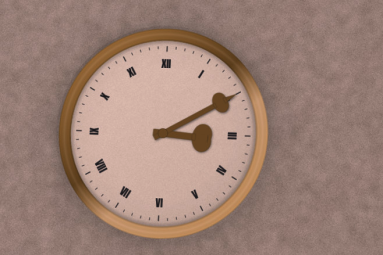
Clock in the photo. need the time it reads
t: 3:10
